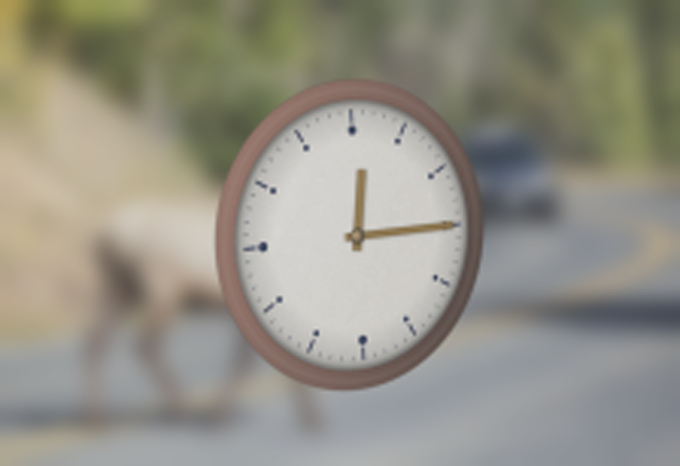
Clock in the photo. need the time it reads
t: 12:15
